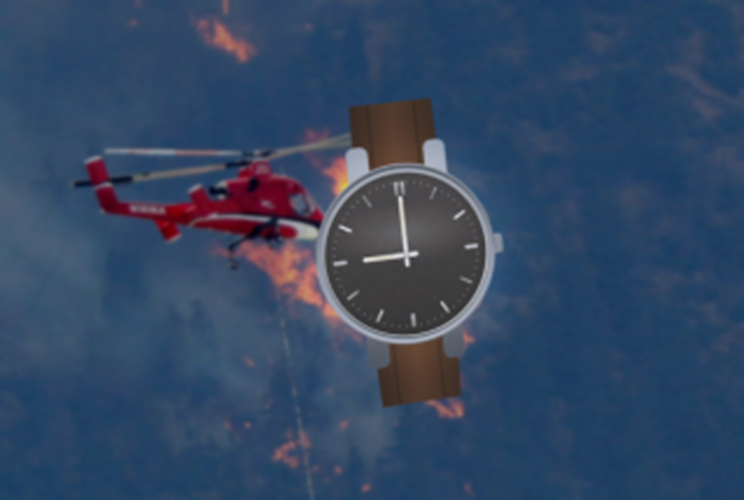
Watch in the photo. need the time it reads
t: 9:00
